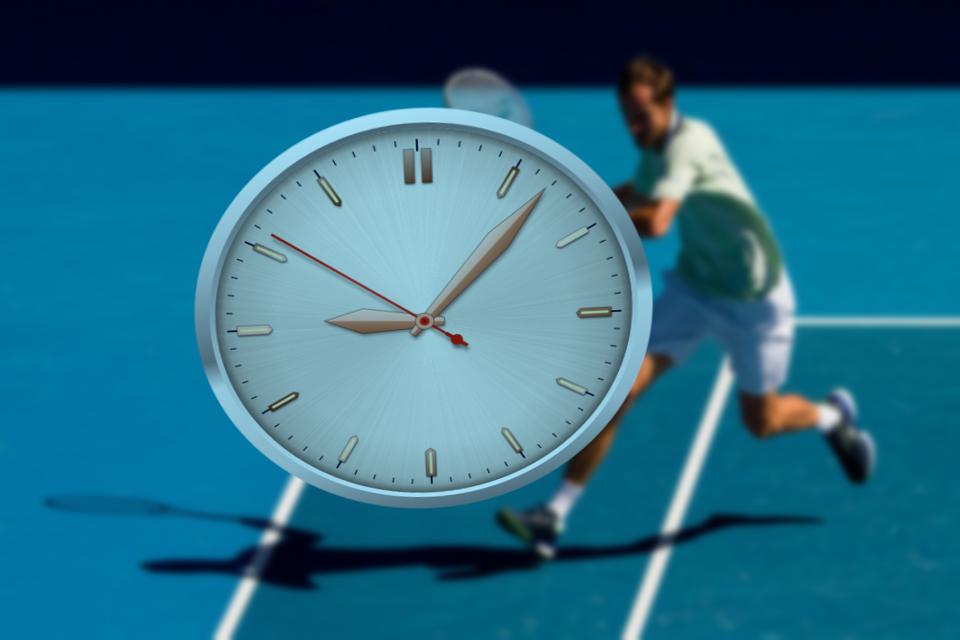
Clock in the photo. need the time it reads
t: 9:06:51
